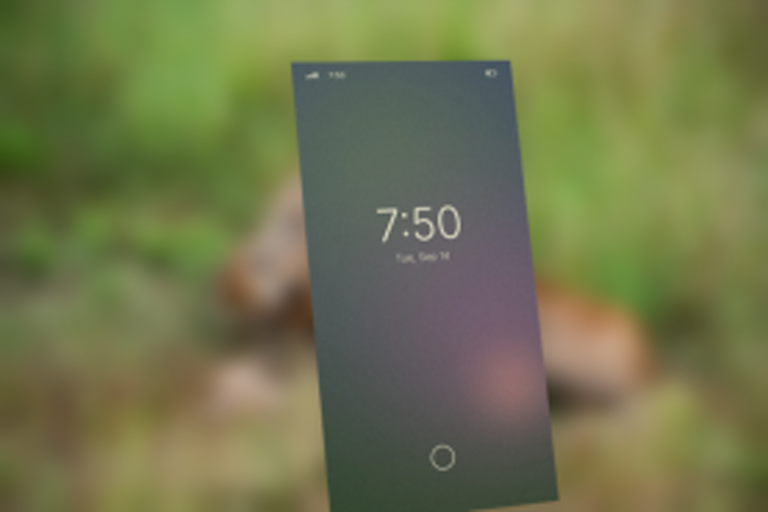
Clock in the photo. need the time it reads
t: 7:50
